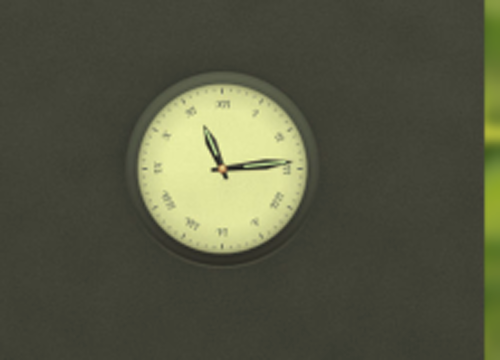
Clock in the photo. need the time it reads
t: 11:14
